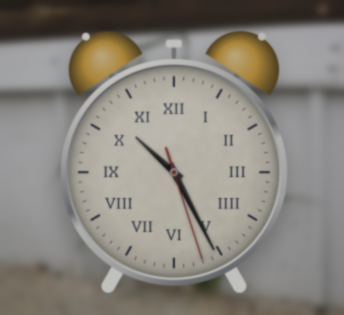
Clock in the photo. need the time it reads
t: 10:25:27
